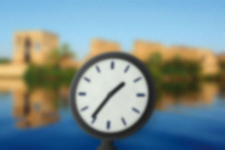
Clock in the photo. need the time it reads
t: 1:36
